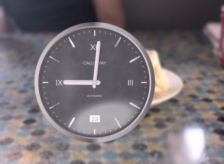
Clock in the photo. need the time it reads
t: 9:01
